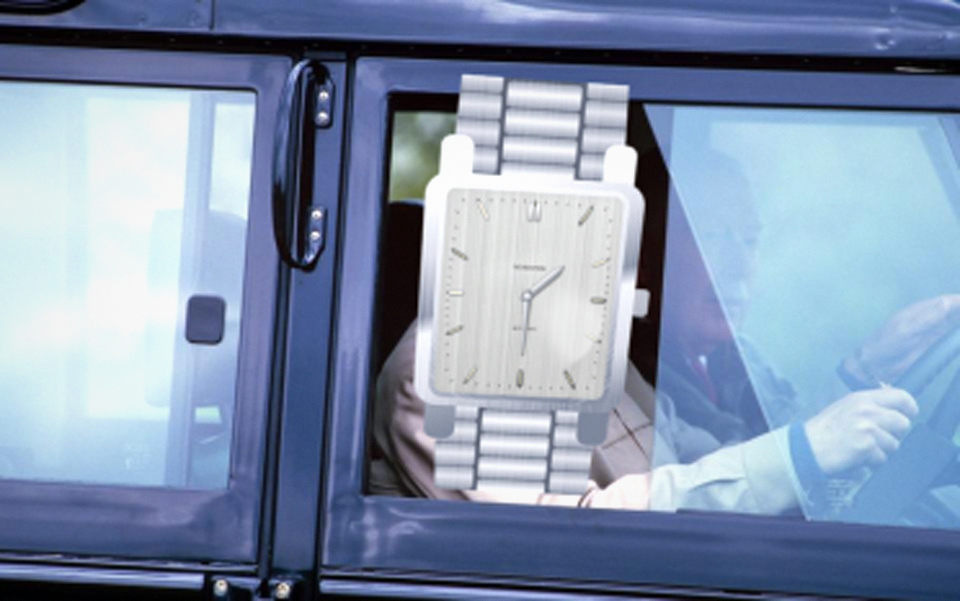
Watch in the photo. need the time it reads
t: 1:30
